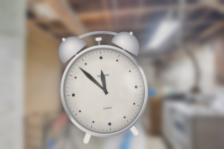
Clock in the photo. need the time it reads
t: 11:53
